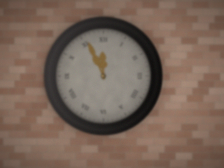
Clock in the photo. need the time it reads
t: 11:56
